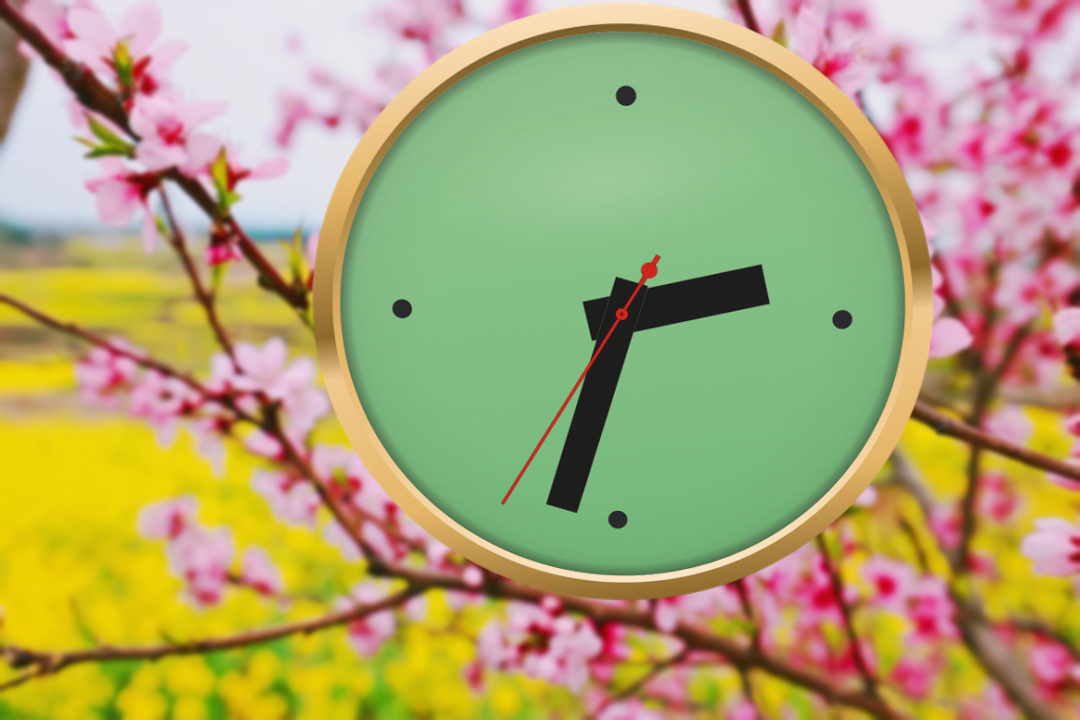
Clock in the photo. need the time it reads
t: 2:32:35
